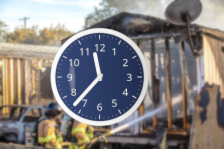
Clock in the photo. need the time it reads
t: 11:37
